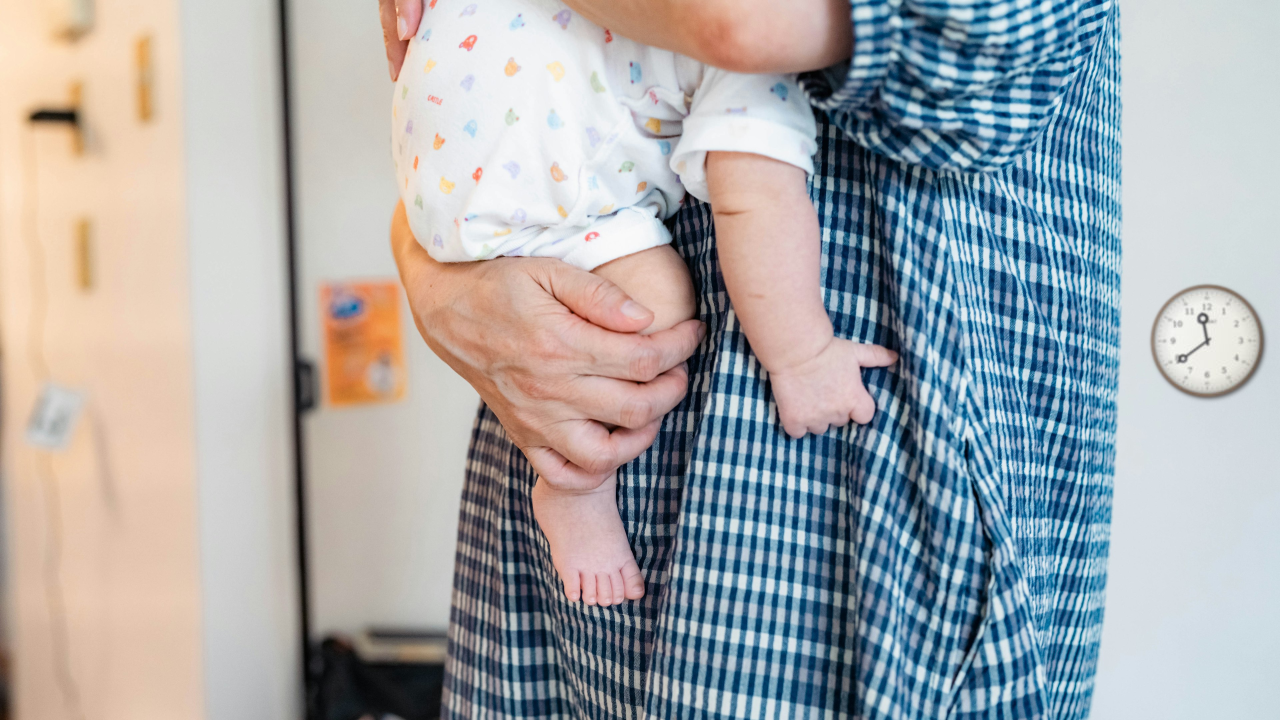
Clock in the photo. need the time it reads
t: 11:39
